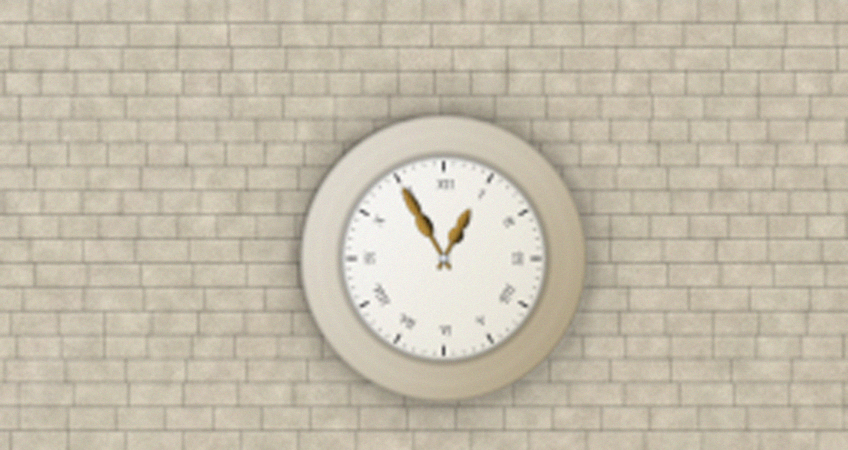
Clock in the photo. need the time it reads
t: 12:55
